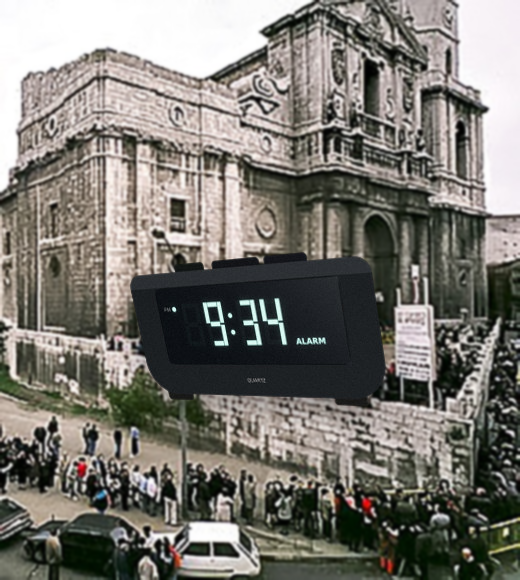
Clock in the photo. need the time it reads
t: 9:34
